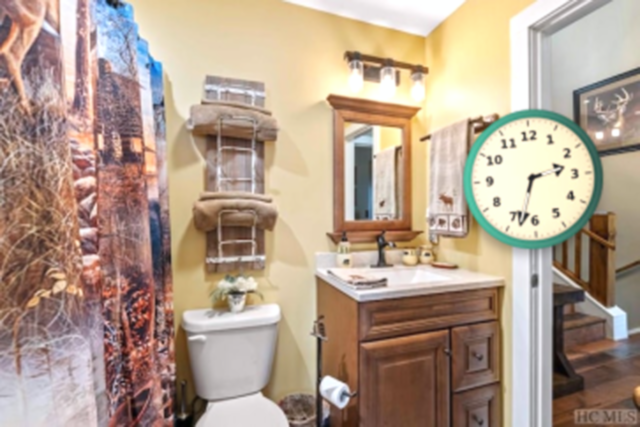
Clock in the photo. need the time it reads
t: 2:33
